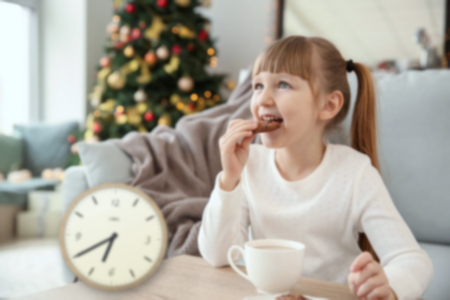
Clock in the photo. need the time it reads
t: 6:40
